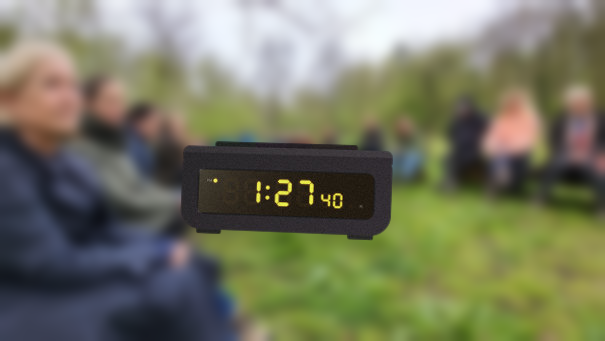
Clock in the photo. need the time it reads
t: 1:27:40
